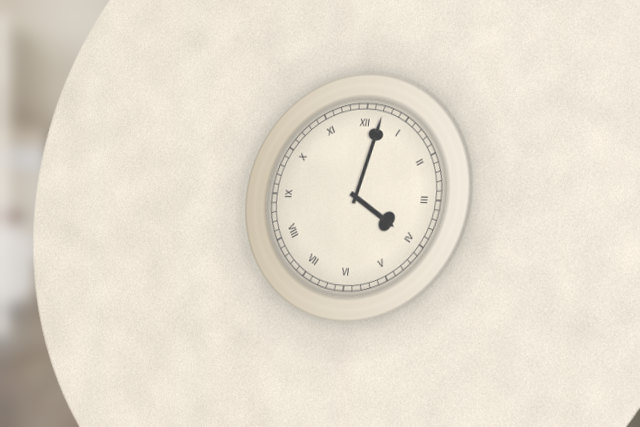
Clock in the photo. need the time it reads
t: 4:02
